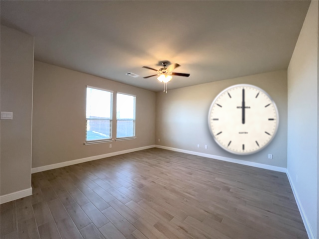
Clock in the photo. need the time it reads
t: 12:00
